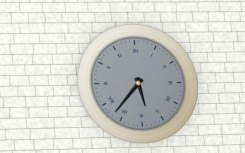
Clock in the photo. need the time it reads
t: 5:37
